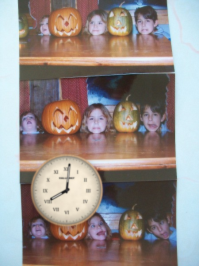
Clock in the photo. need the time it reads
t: 8:01
